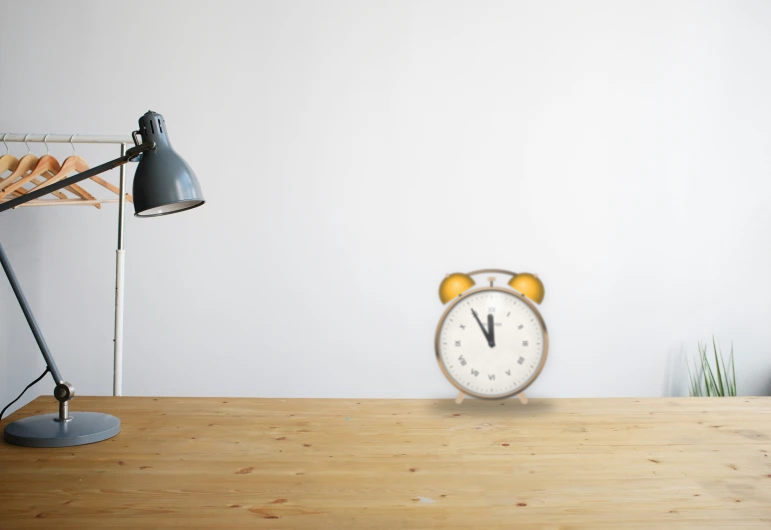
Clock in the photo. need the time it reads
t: 11:55
